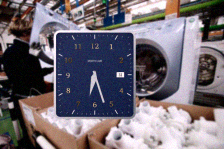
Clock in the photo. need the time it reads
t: 6:27
